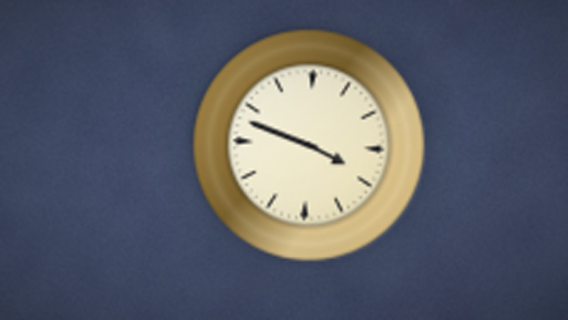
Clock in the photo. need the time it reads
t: 3:48
